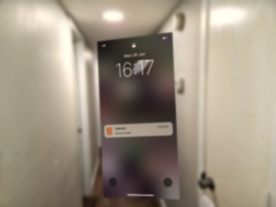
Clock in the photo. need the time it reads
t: 16:17
